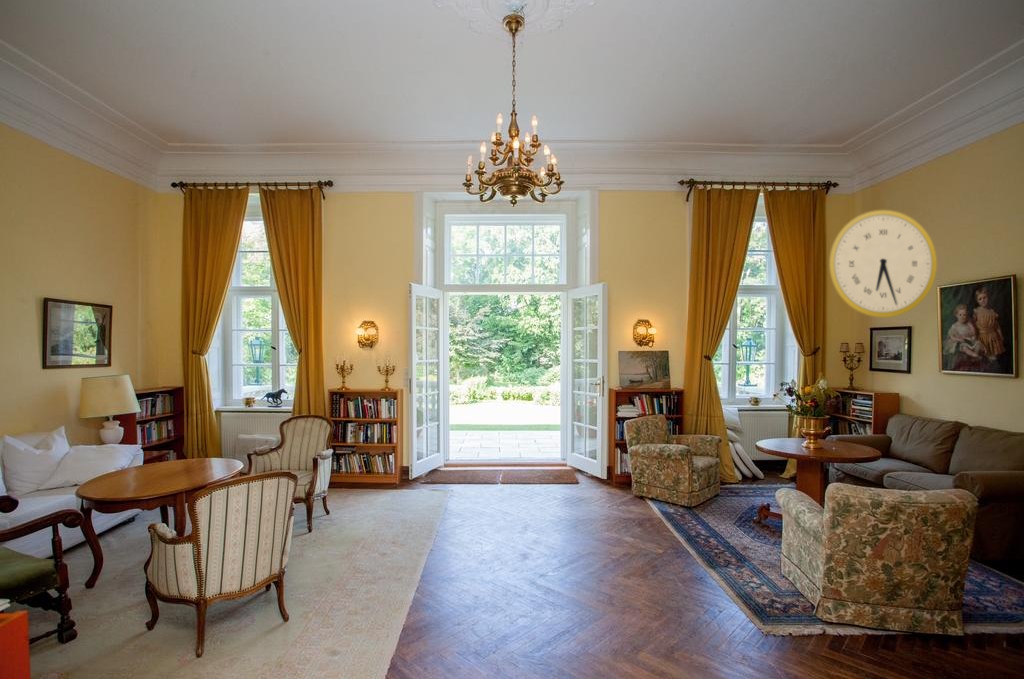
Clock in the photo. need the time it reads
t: 6:27
